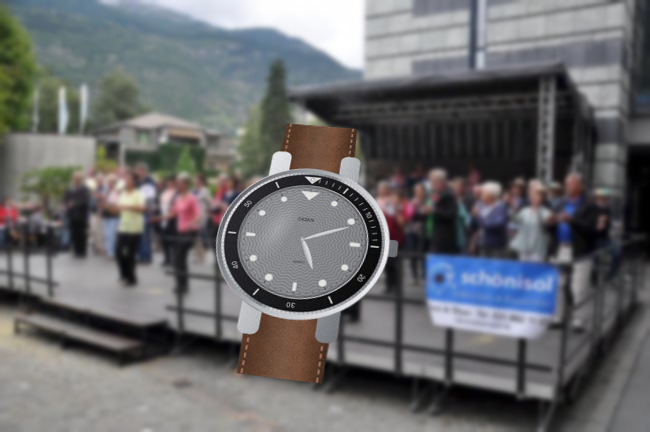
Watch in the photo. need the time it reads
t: 5:11
